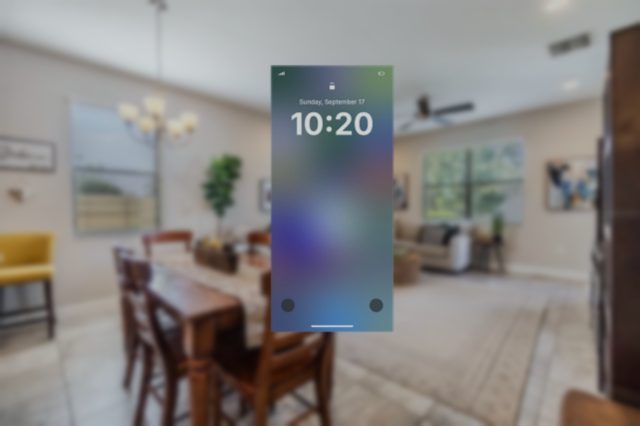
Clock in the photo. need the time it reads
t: 10:20
